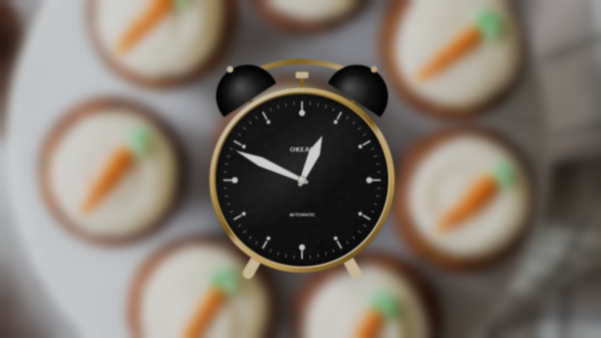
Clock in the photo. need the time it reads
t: 12:49
